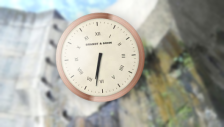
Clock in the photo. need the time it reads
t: 6:32
